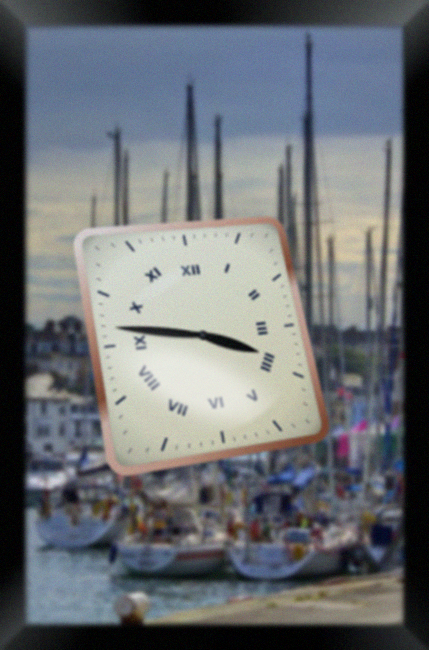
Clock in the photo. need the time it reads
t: 3:47
